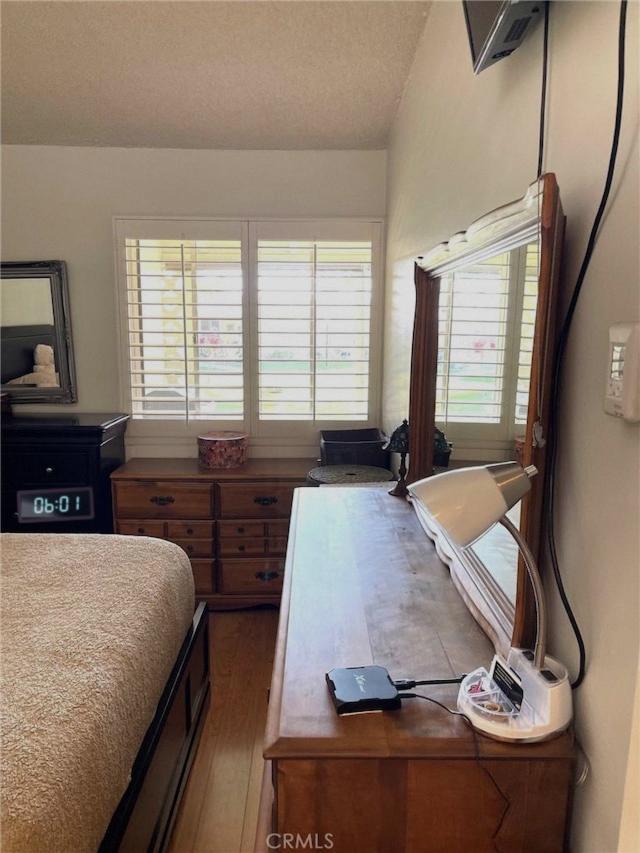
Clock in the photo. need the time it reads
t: 6:01
